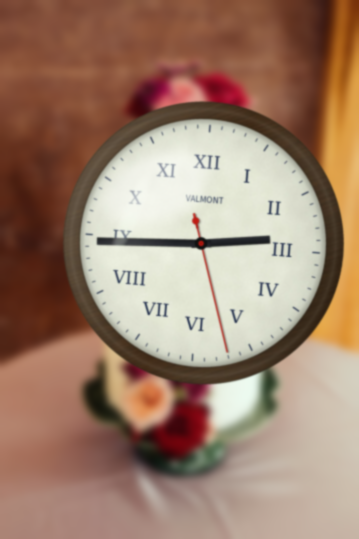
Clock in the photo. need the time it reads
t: 2:44:27
